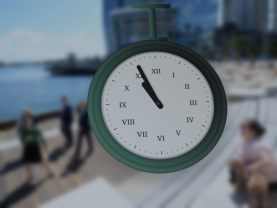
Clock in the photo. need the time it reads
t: 10:56
